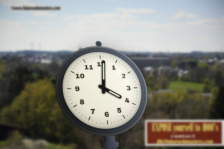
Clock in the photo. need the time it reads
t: 4:01
